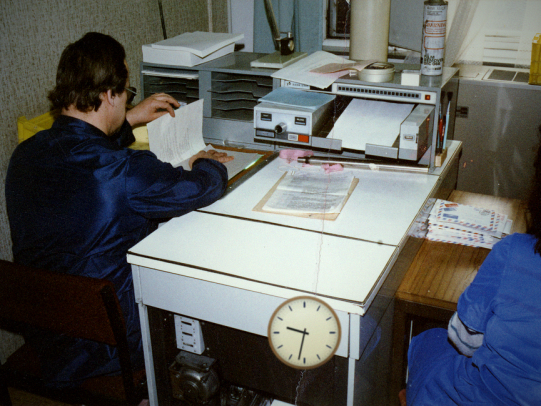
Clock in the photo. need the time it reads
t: 9:32
